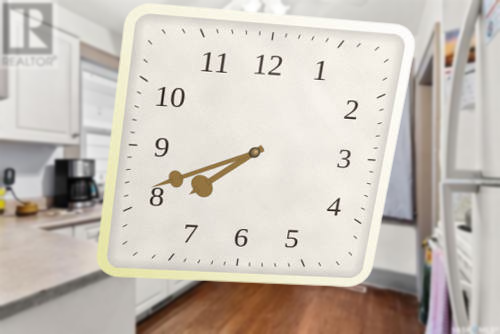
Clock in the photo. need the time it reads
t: 7:41
